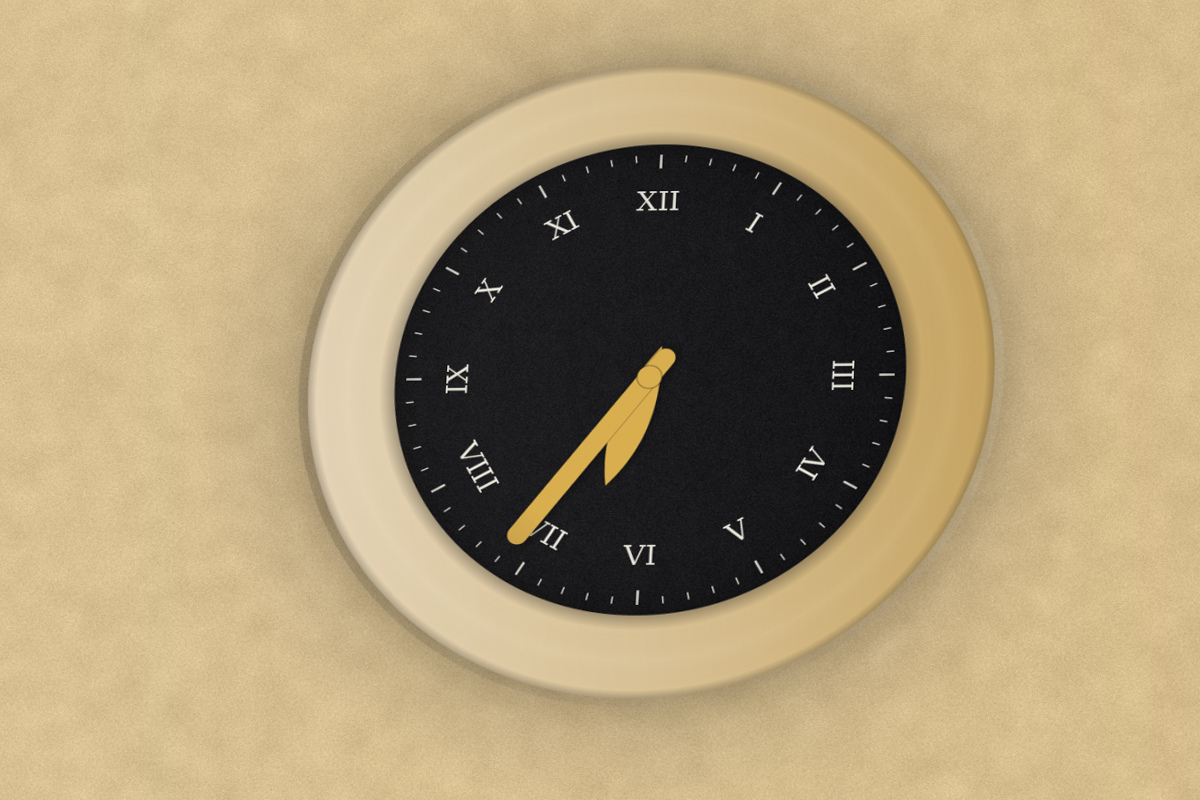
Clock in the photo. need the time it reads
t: 6:36
